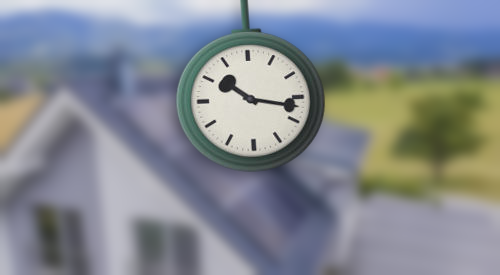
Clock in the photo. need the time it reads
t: 10:17
